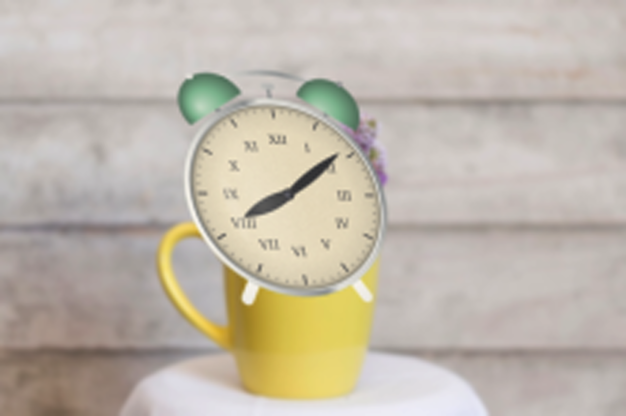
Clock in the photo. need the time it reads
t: 8:09
